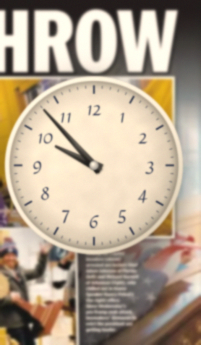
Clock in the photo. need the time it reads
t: 9:53
